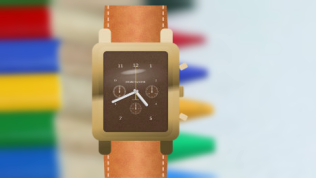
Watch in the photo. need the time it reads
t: 4:41
